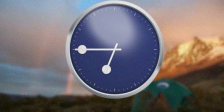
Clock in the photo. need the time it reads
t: 6:45
